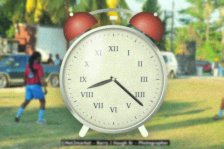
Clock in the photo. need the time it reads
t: 8:22
